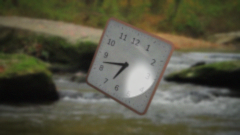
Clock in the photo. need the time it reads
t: 6:42
